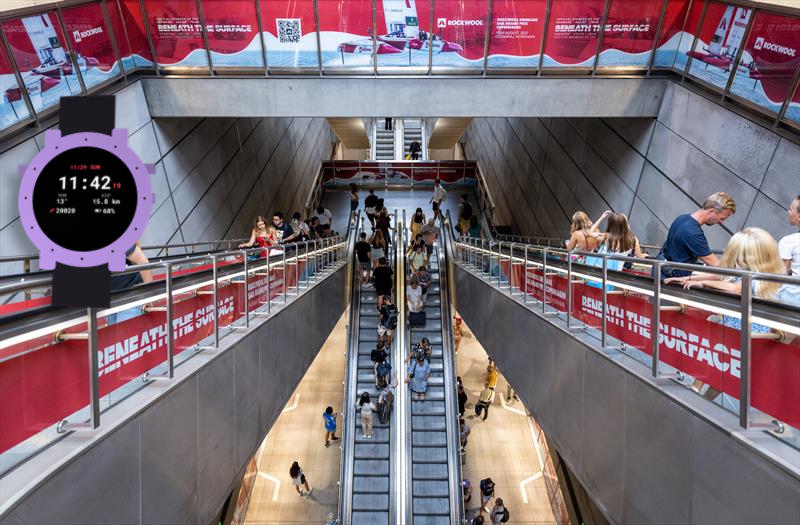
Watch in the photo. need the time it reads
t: 11:42
